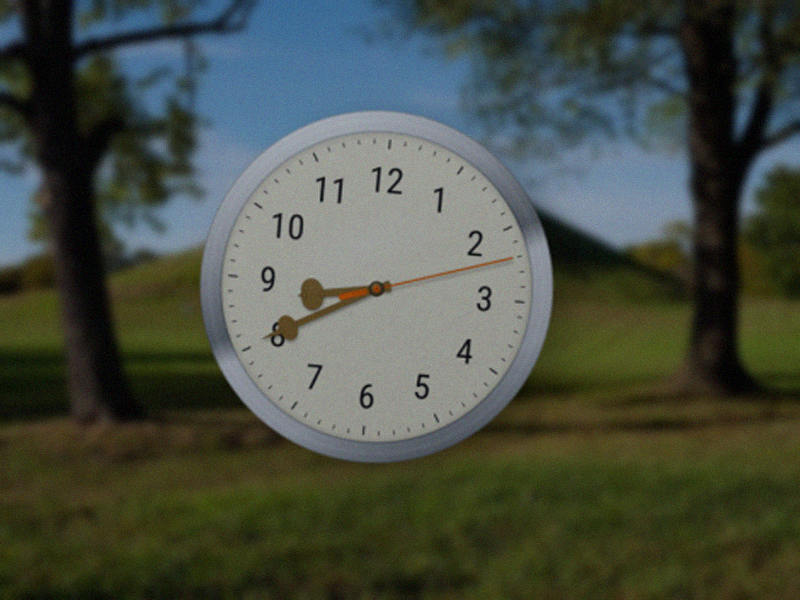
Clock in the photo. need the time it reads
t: 8:40:12
